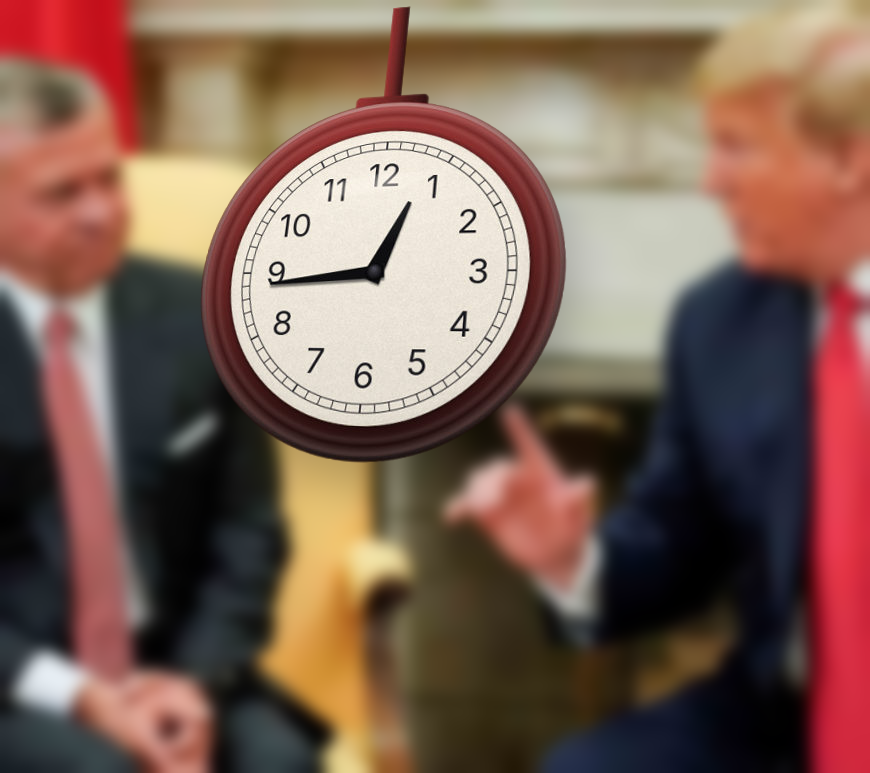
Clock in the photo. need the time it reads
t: 12:44
